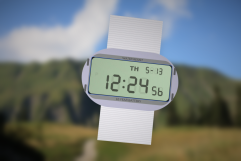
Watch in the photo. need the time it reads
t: 12:24:56
